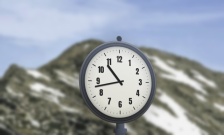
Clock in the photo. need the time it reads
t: 10:43
